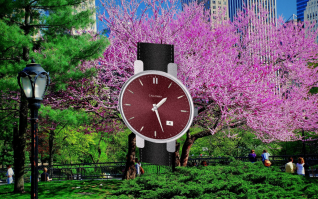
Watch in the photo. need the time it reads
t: 1:27
